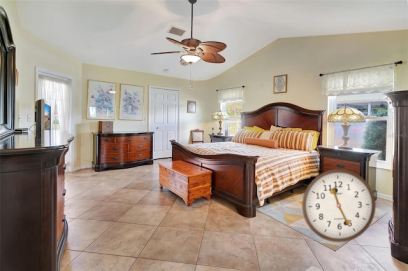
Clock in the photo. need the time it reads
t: 11:26
